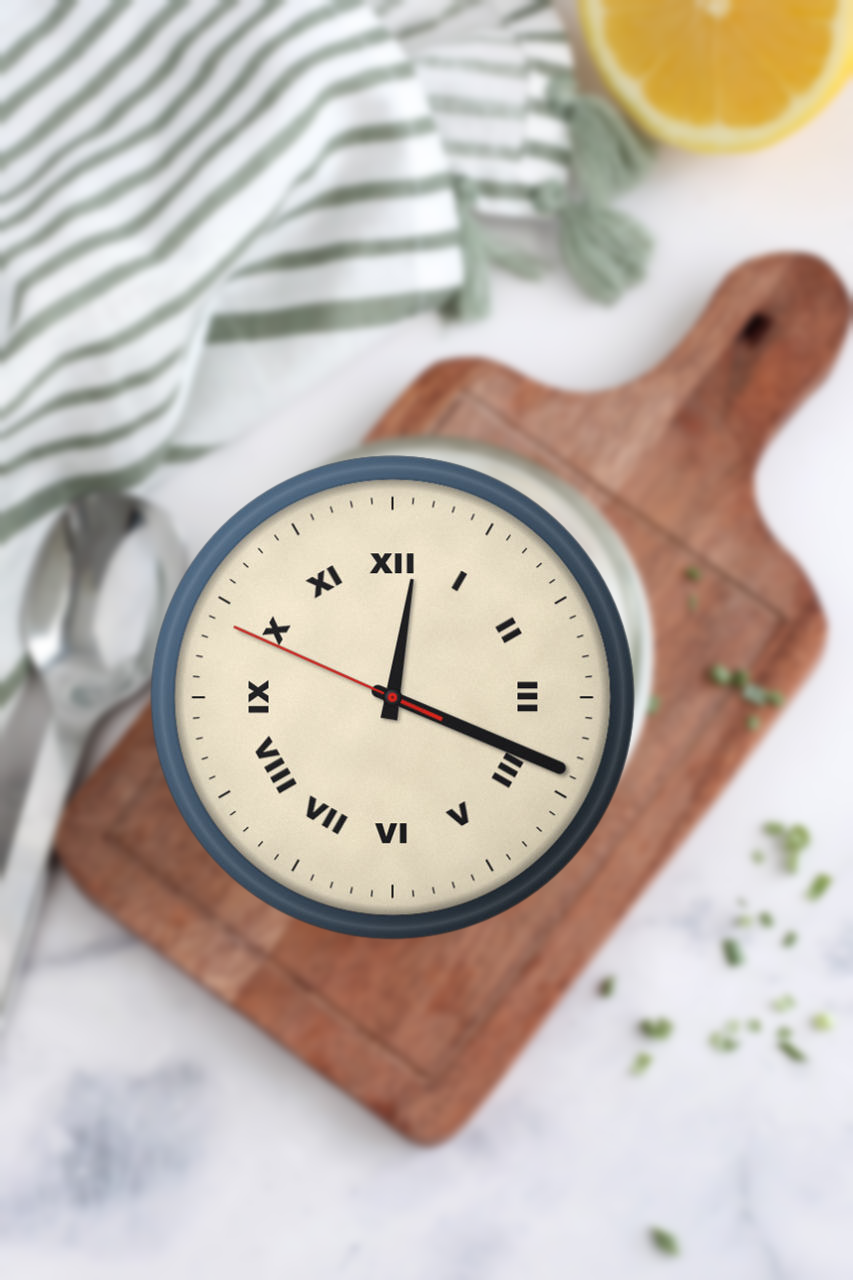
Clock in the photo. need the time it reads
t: 12:18:49
